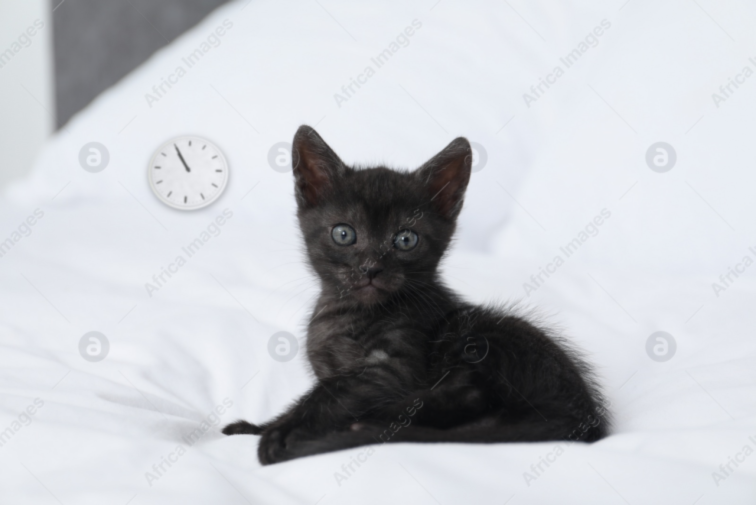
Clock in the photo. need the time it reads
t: 10:55
